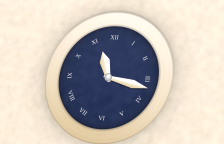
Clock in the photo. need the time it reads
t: 11:17
